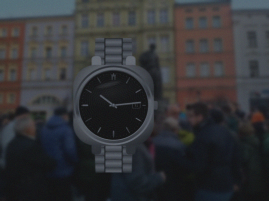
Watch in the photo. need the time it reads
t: 10:14
